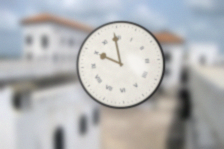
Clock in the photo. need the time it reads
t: 9:59
